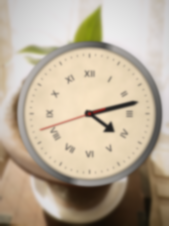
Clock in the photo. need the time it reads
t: 4:12:42
